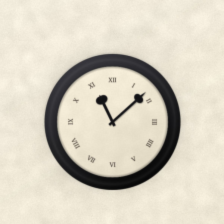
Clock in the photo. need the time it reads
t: 11:08
